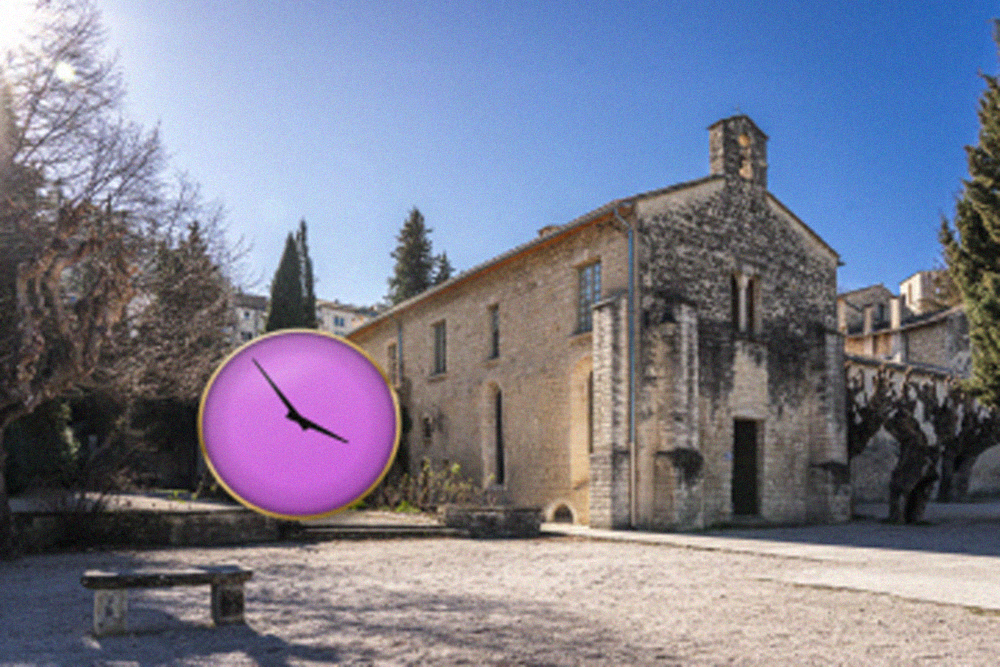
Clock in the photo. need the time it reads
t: 3:54
